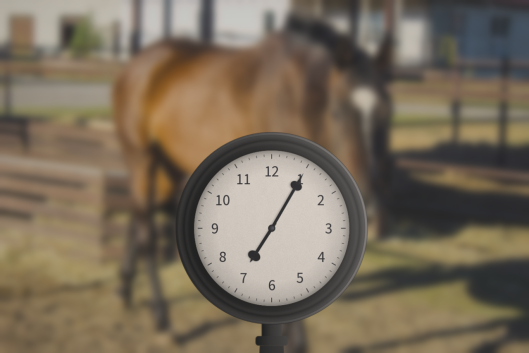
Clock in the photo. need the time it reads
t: 7:05
